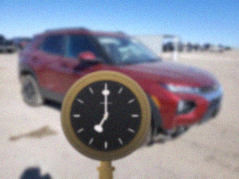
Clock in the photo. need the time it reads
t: 7:00
